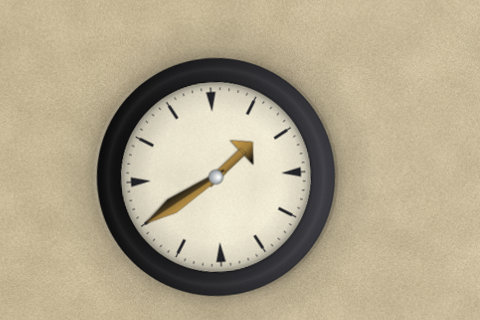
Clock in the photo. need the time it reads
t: 1:40
